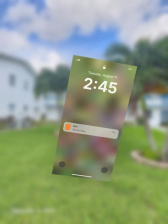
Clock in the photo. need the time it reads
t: 2:45
